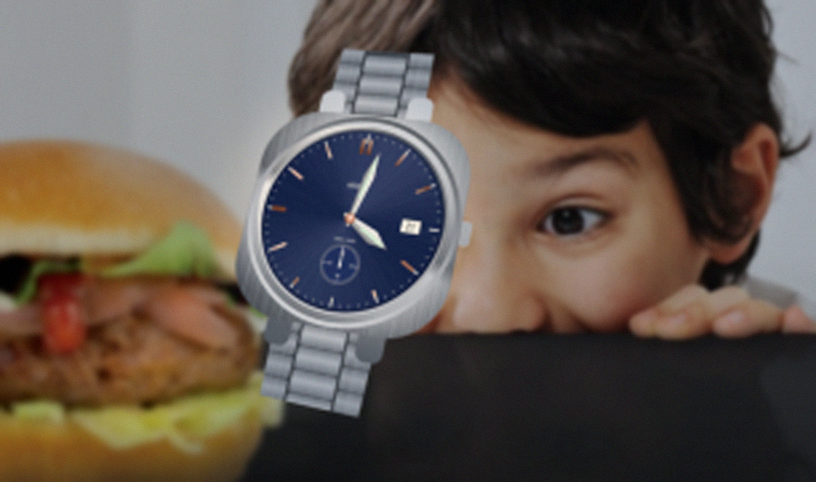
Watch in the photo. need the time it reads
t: 4:02
